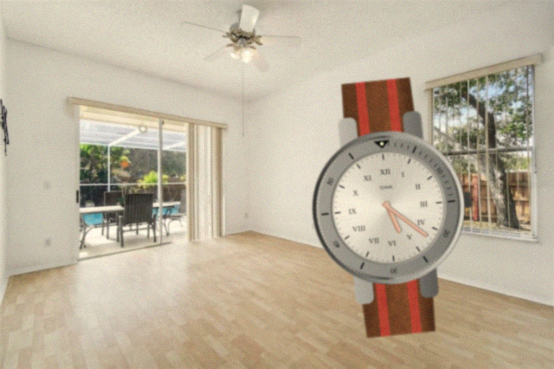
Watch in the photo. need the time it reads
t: 5:22
